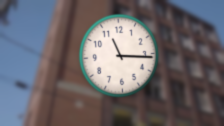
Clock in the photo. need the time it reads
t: 11:16
